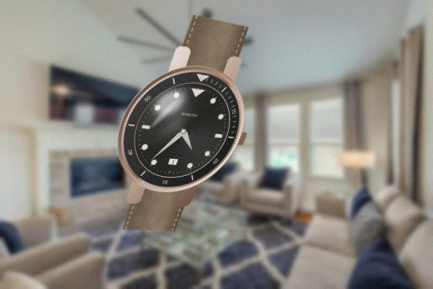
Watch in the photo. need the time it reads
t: 4:36
